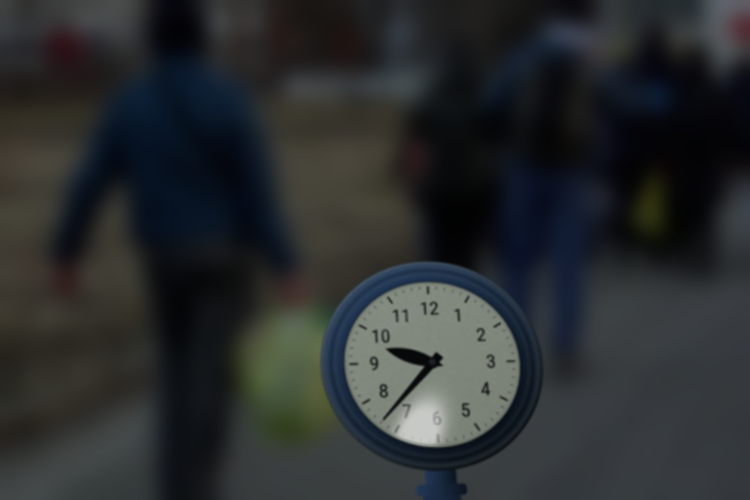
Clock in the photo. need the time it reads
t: 9:37
